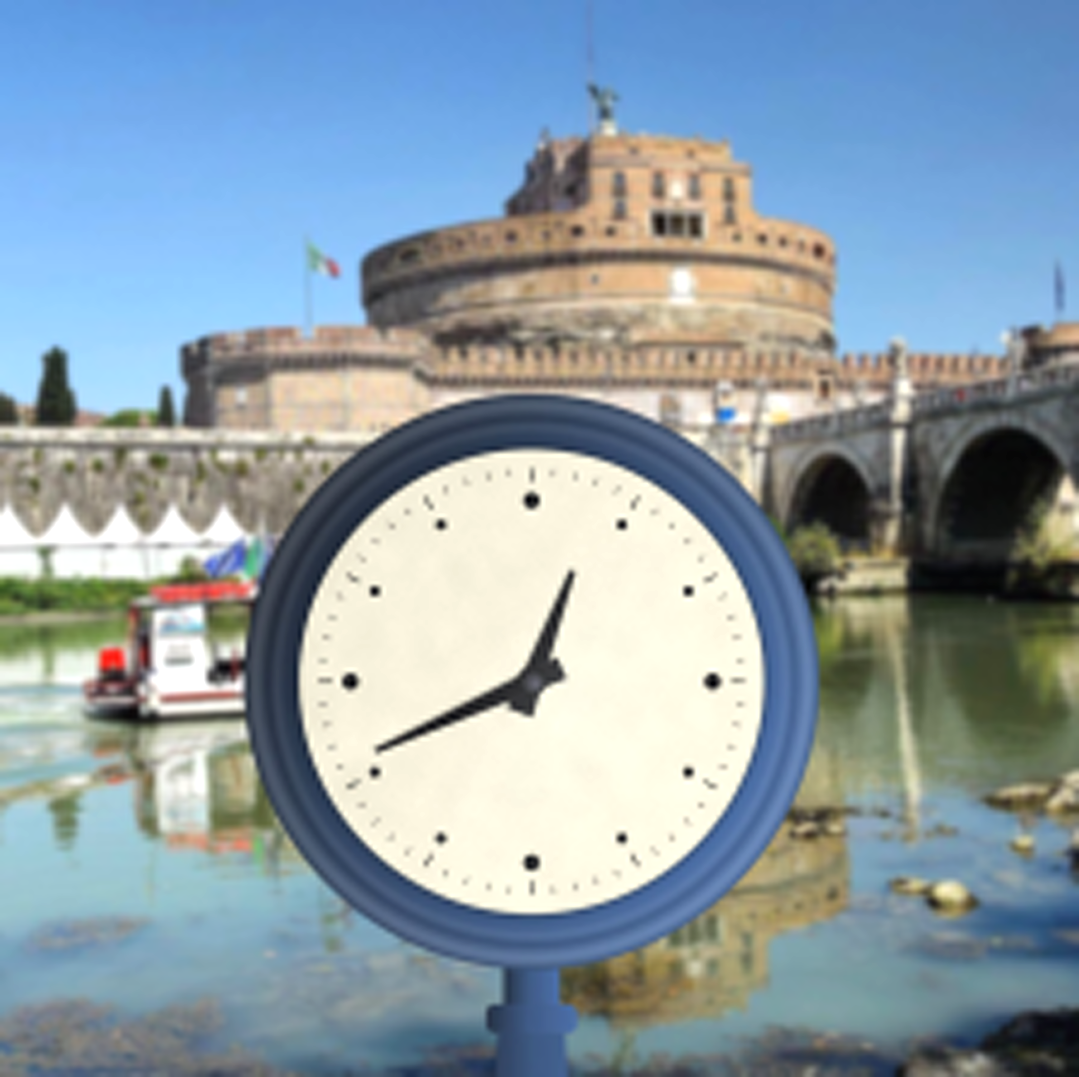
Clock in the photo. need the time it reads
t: 12:41
